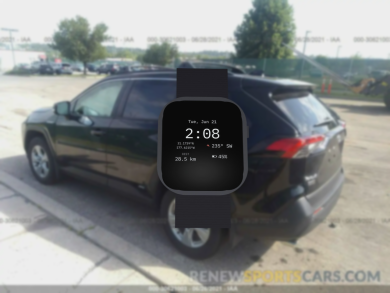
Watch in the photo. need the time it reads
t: 2:08
